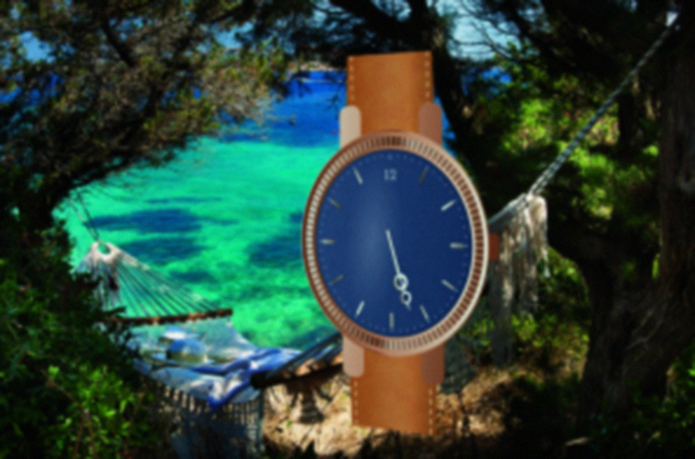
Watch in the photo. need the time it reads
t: 5:27
